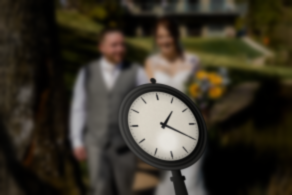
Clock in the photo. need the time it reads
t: 1:20
